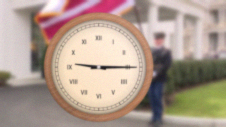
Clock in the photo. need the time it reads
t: 9:15
